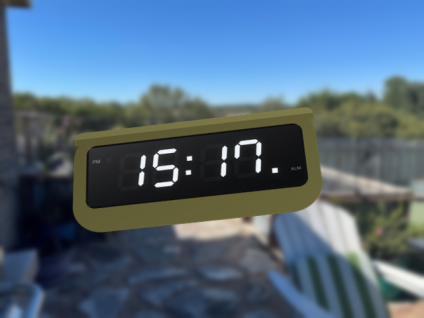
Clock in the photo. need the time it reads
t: 15:17
